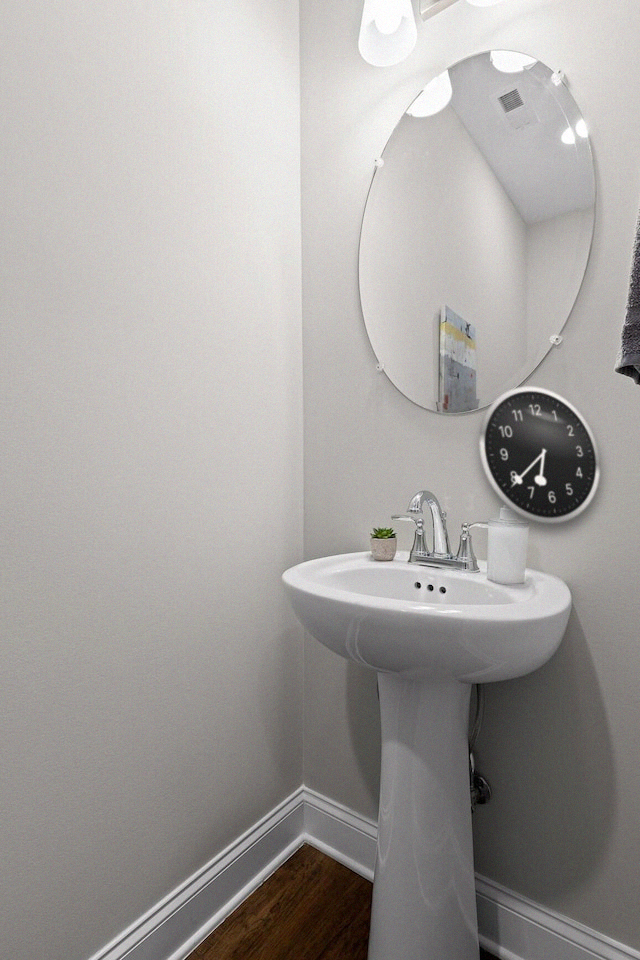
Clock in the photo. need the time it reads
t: 6:39
